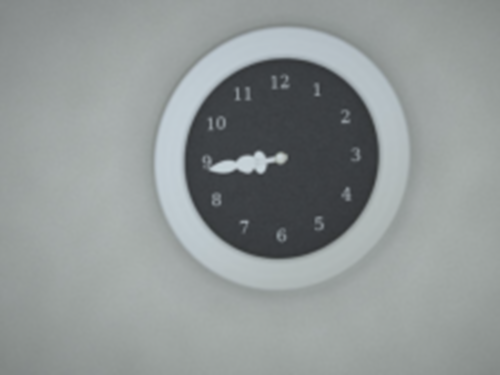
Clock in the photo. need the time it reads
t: 8:44
